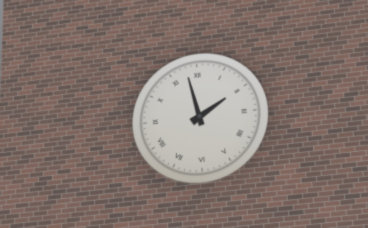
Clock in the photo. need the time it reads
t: 1:58
